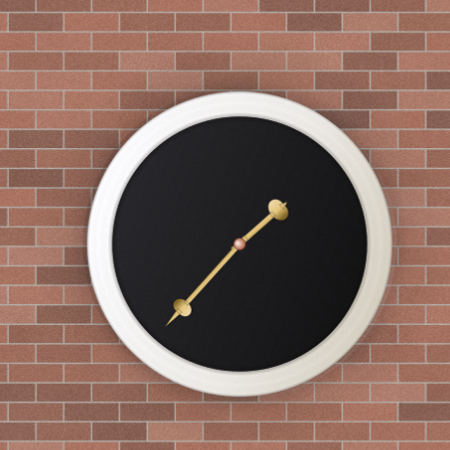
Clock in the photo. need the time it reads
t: 1:37
